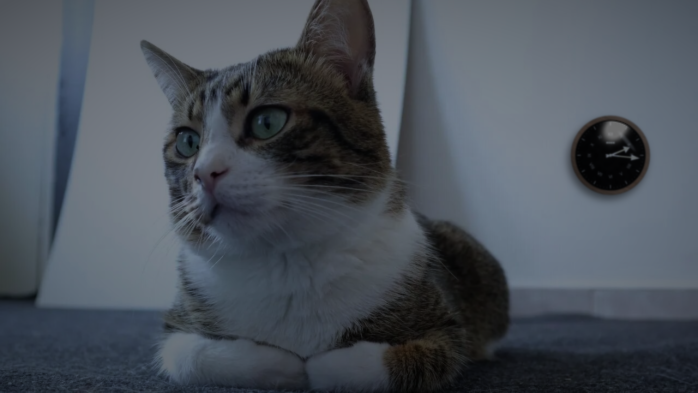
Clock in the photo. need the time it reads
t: 2:16
